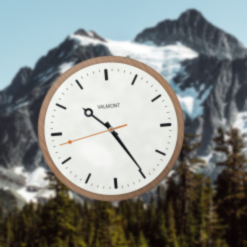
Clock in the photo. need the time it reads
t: 10:24:43
